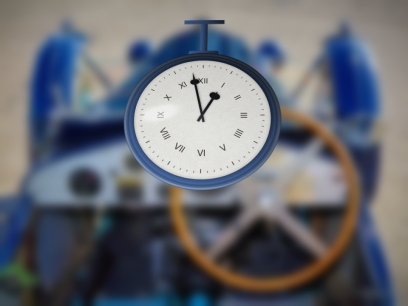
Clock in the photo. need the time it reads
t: 12:58
